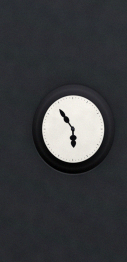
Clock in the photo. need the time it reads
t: 5:54
